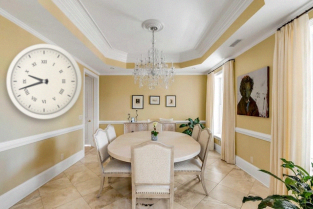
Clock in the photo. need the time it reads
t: 9:42
